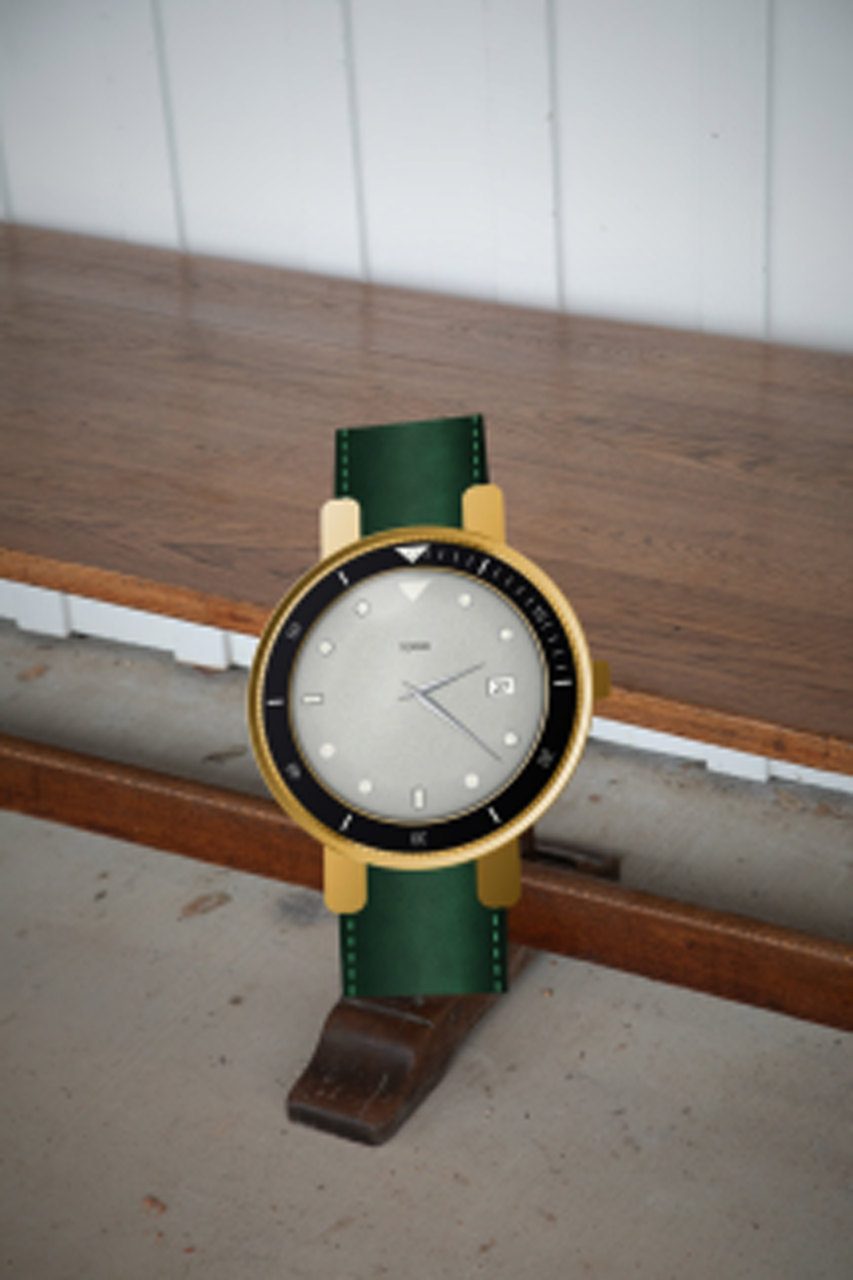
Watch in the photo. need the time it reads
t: 2:22
